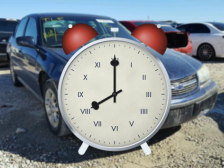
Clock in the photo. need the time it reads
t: 8:00
